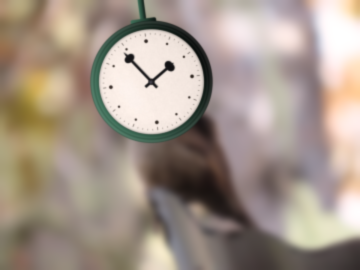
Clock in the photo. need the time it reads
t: 1:54
